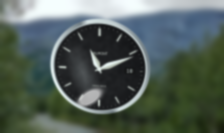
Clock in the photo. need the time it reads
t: 11:11
